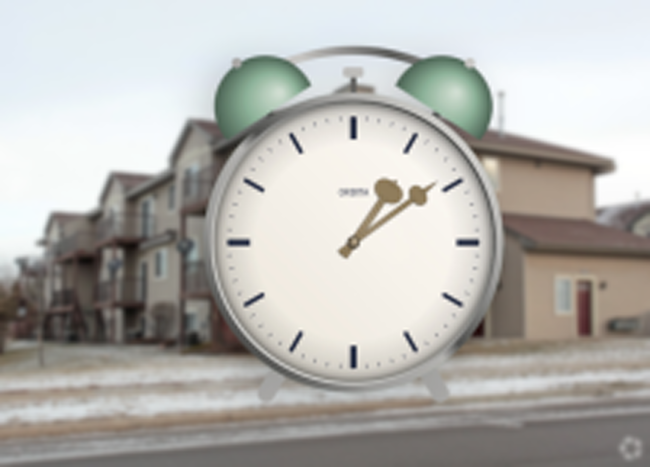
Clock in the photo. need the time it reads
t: 1:09
